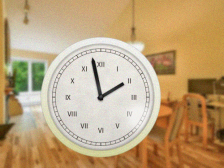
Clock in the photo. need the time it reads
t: 1:58
